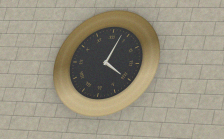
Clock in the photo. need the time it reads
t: 4:03
